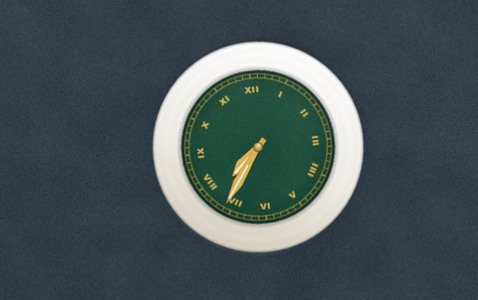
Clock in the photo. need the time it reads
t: 7:36
